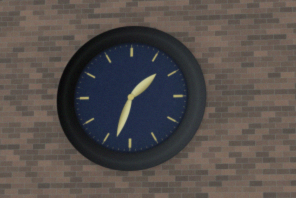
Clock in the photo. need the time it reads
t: 1:33
